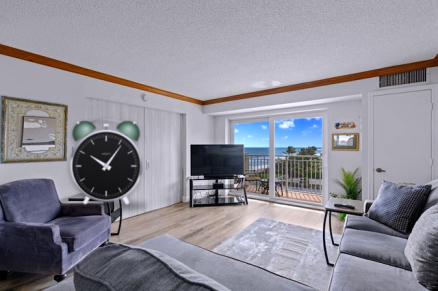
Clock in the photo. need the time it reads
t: 10:06
